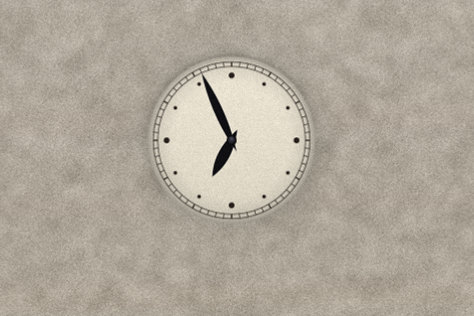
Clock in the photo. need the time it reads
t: 6:56
